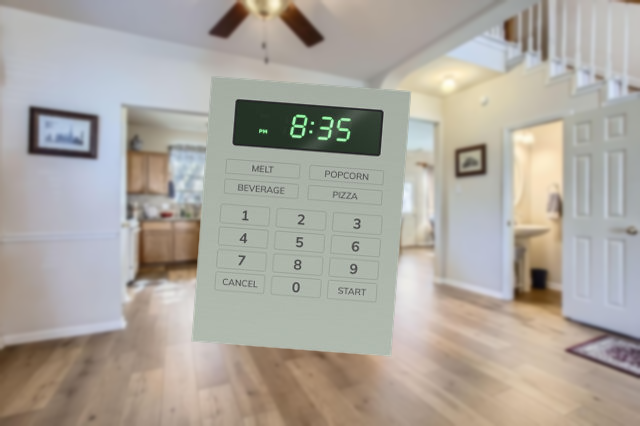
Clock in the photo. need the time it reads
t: 8:35
